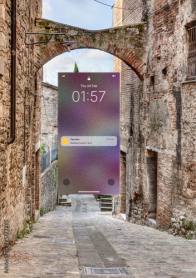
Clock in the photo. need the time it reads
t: 1:57
